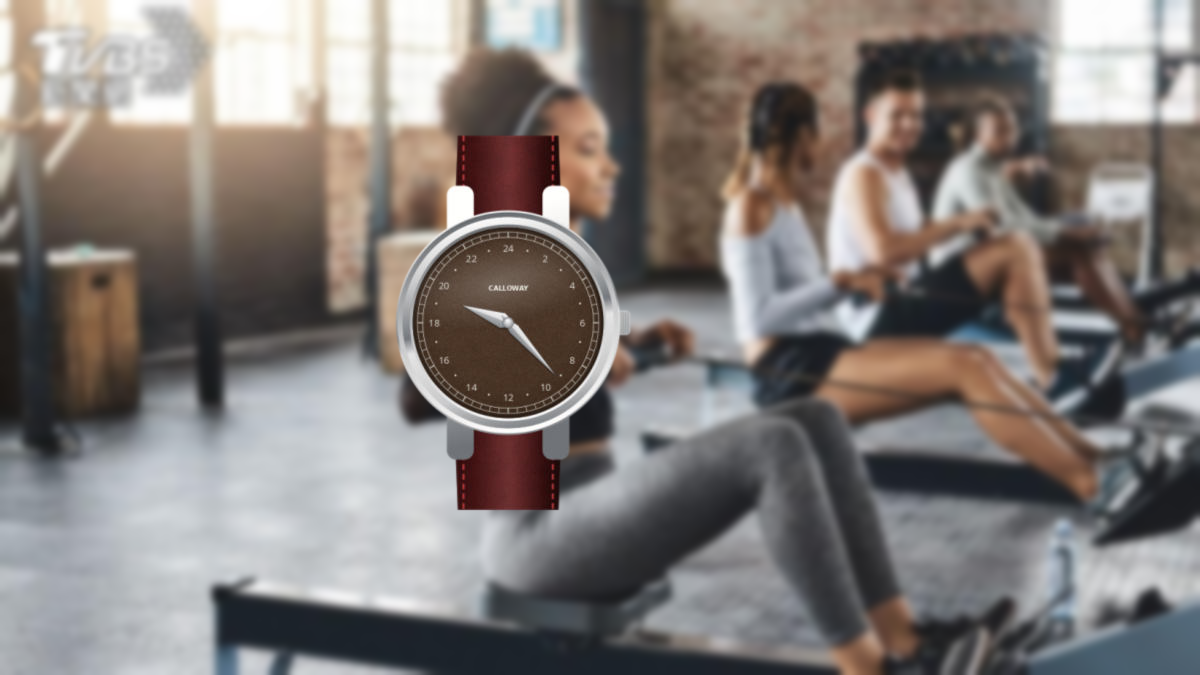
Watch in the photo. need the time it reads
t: 19:23
